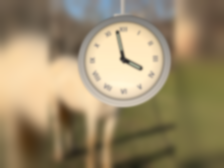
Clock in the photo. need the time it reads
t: 3:58
